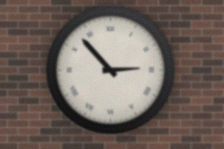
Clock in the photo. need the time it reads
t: 2:53
